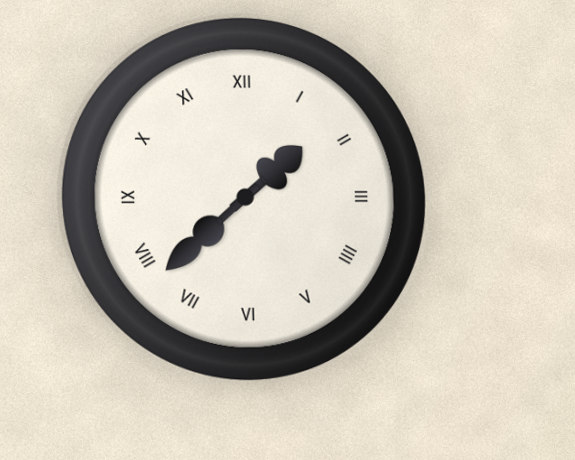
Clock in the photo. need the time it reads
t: 1:38
